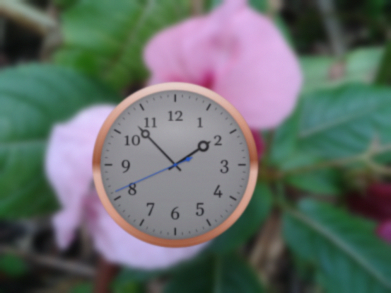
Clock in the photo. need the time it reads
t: 1:52:41
